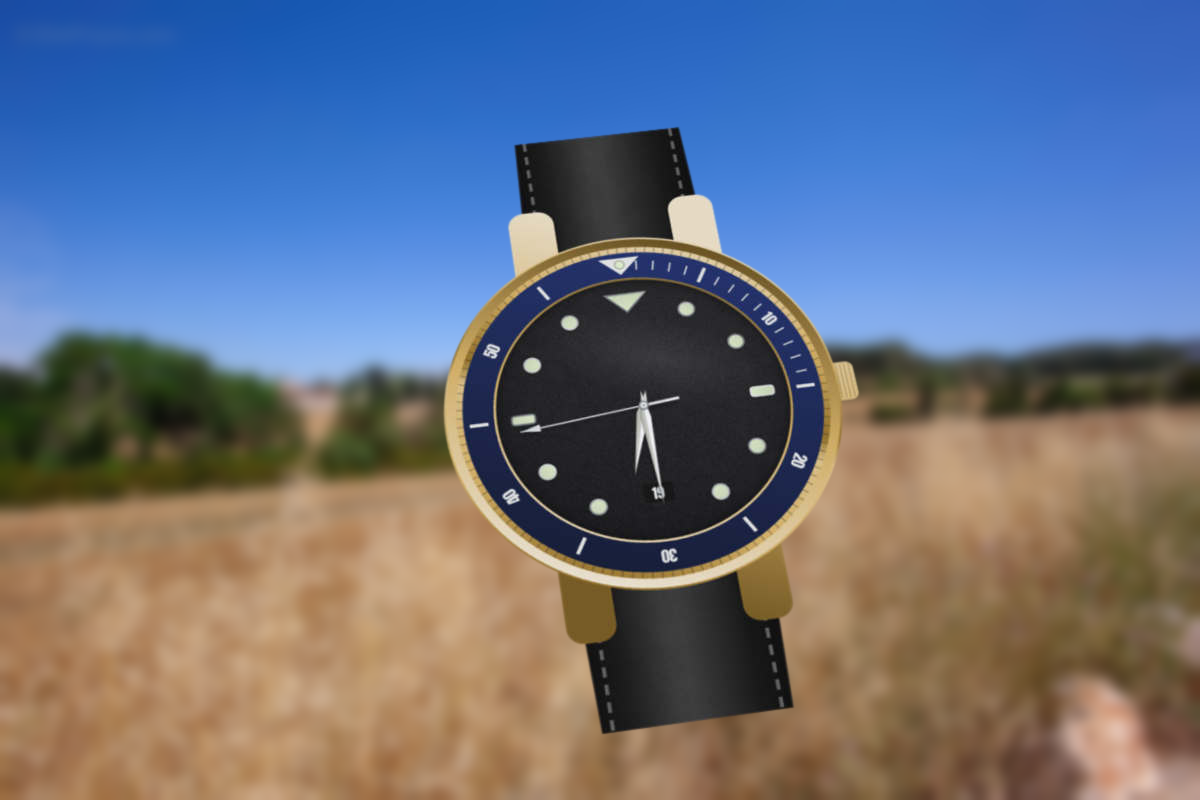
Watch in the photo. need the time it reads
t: 6:29:44
